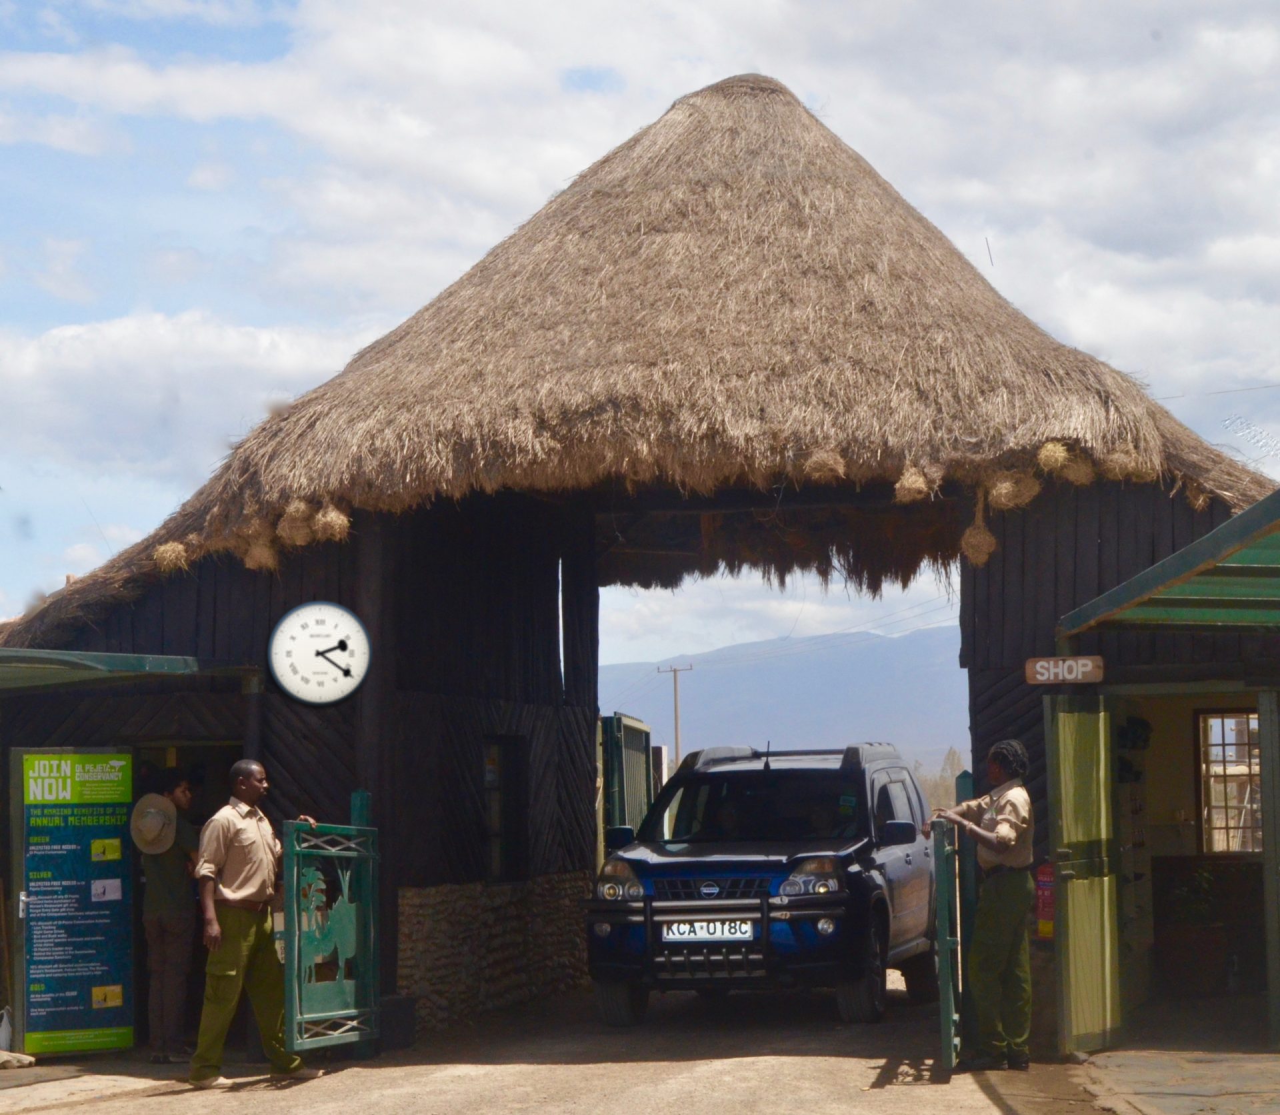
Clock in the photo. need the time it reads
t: 2:21
